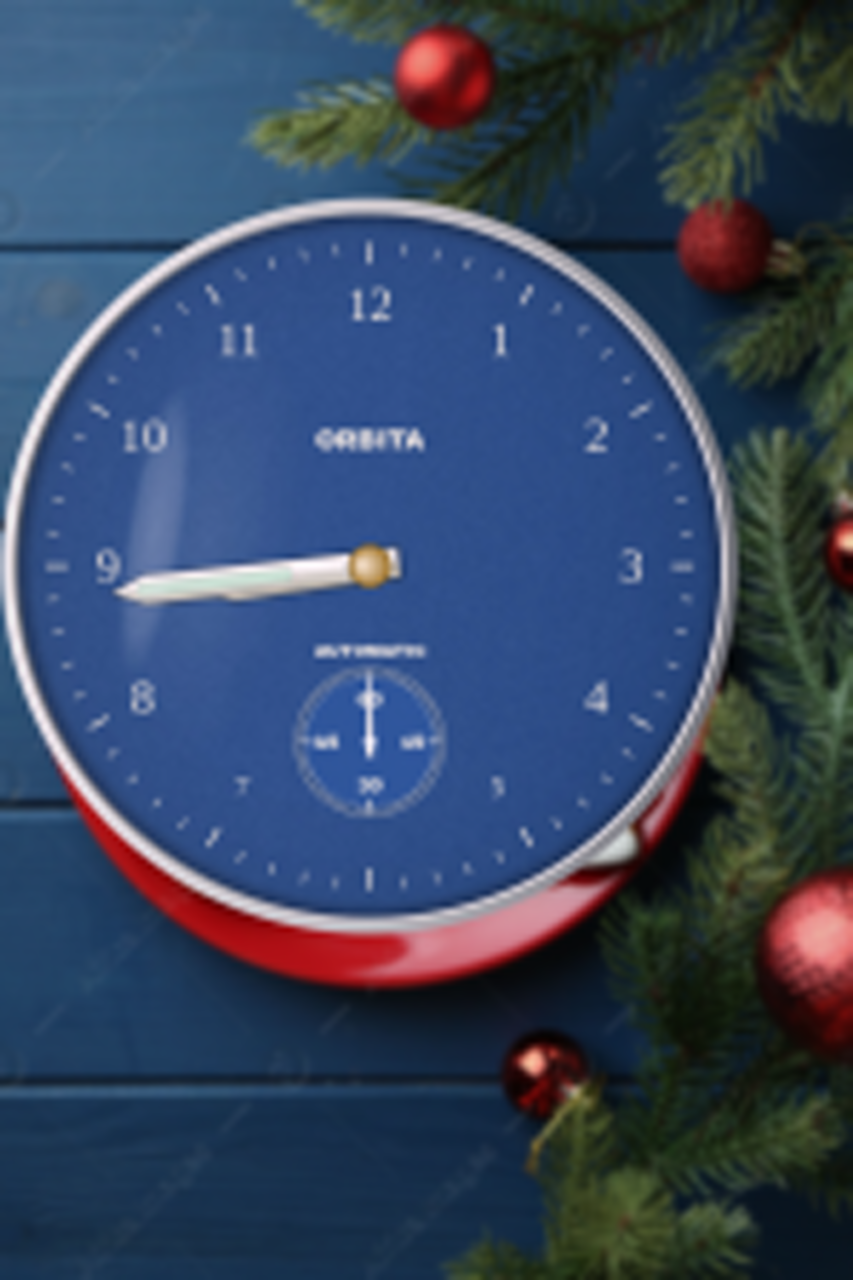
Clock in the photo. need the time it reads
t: 8:44
